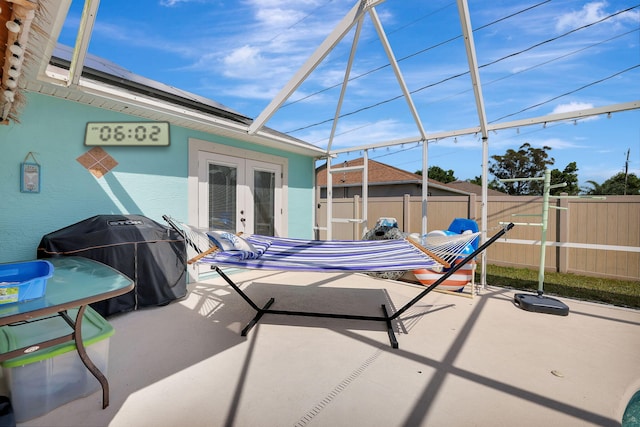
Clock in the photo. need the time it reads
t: 6:02
